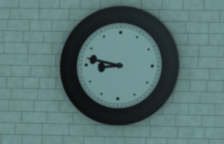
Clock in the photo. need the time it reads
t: 8:47
